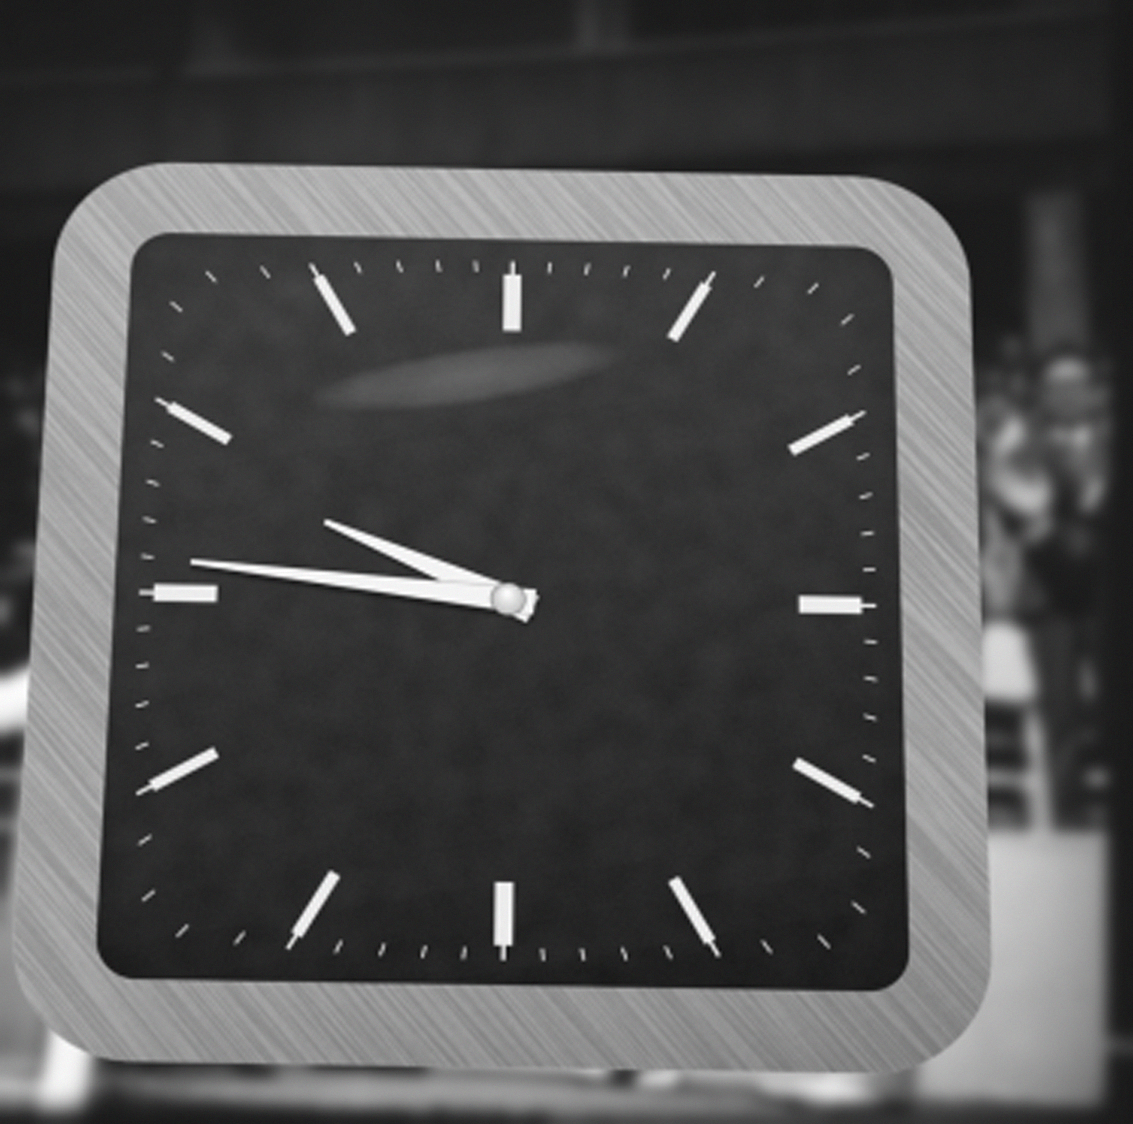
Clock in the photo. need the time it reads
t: 9:46
